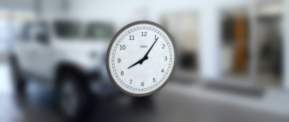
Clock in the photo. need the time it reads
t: 8:06
